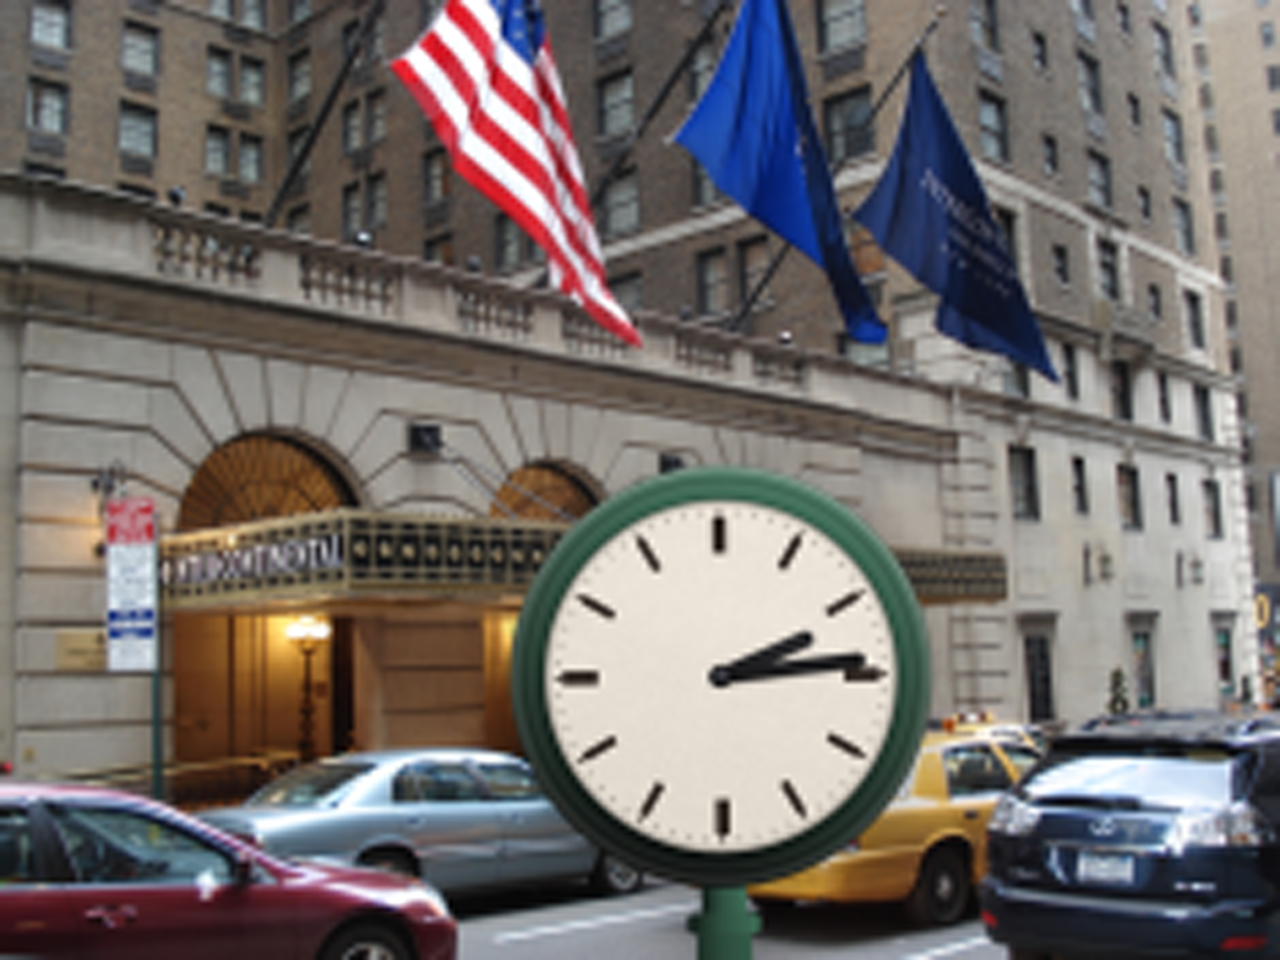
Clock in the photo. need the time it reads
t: 2:14
